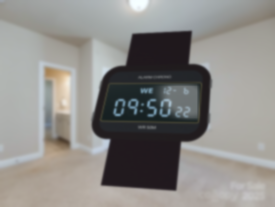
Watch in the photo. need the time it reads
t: 9:50
